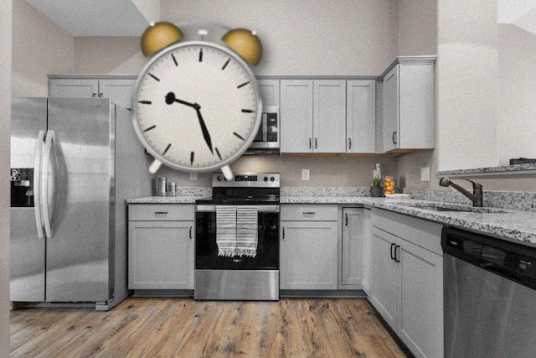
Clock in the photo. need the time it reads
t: 9:26
